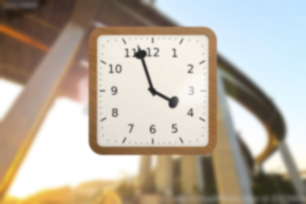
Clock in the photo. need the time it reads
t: 3:57
